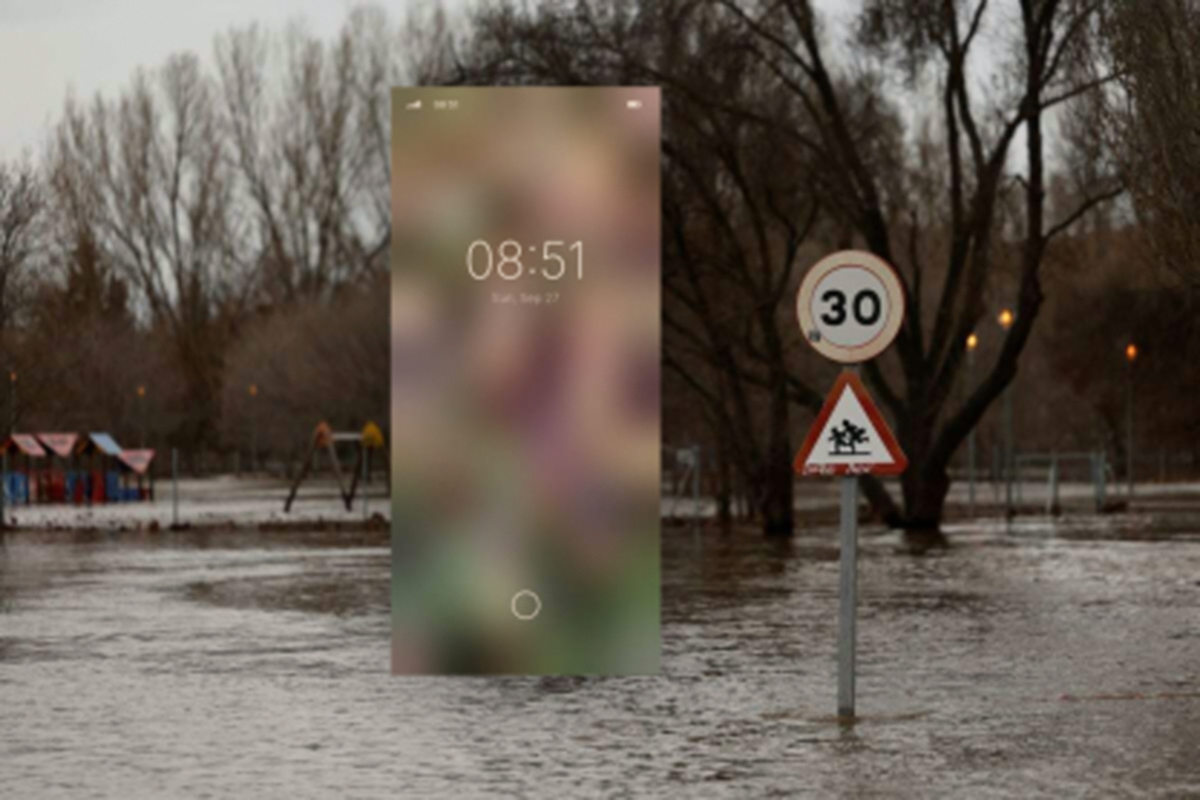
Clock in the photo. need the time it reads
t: 8:51
